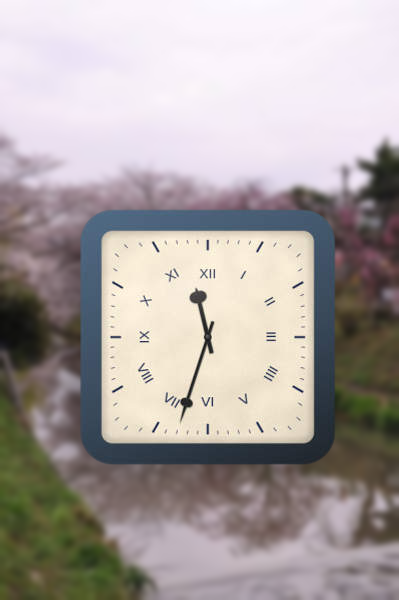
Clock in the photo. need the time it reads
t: 11:33
